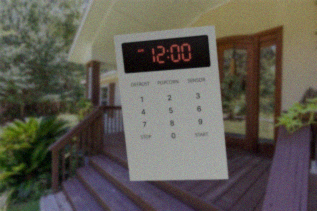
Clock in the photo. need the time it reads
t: 12:00
